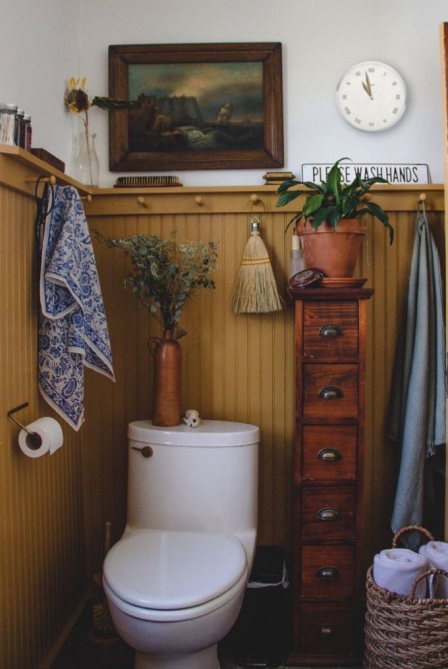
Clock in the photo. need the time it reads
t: 10:58
